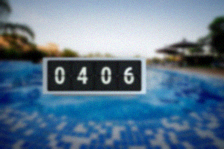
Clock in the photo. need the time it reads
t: 4:06
